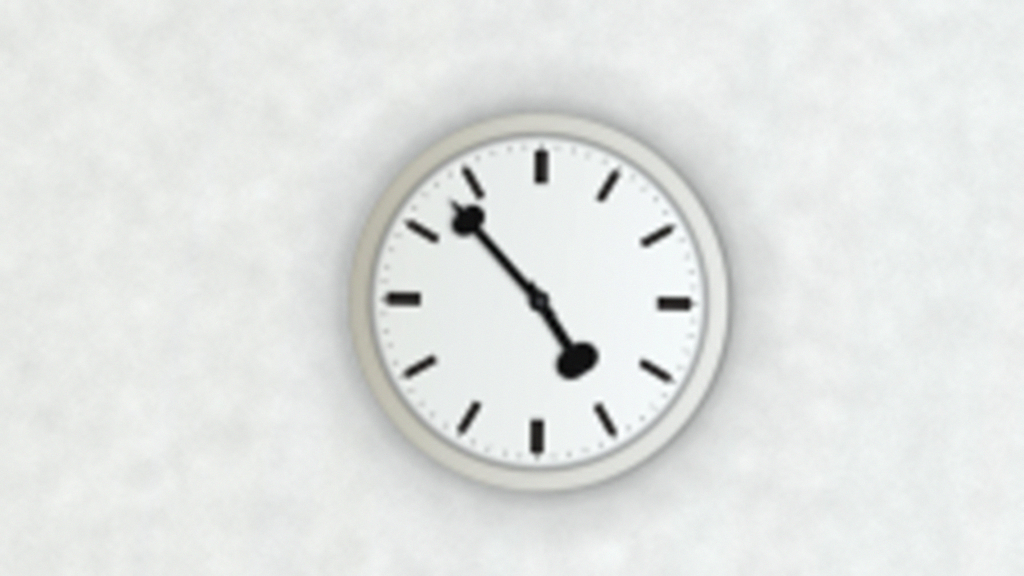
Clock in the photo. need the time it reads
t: 4:53
